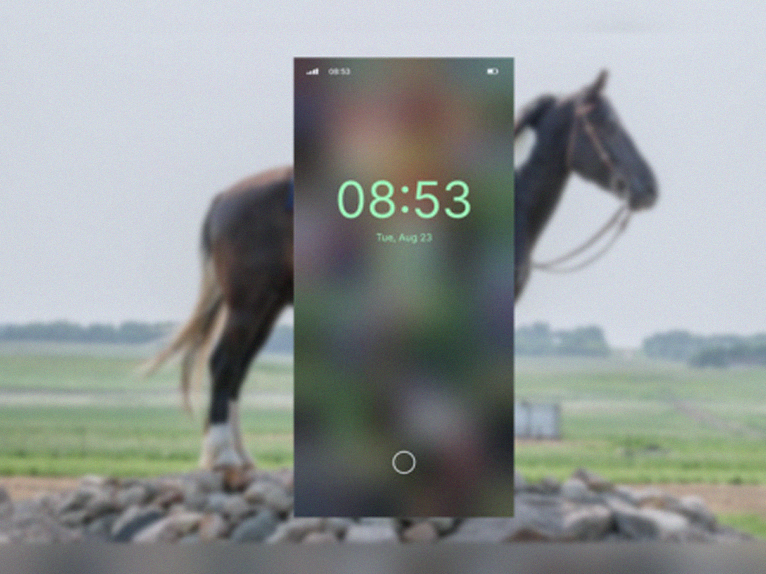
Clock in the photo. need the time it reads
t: 8:53
